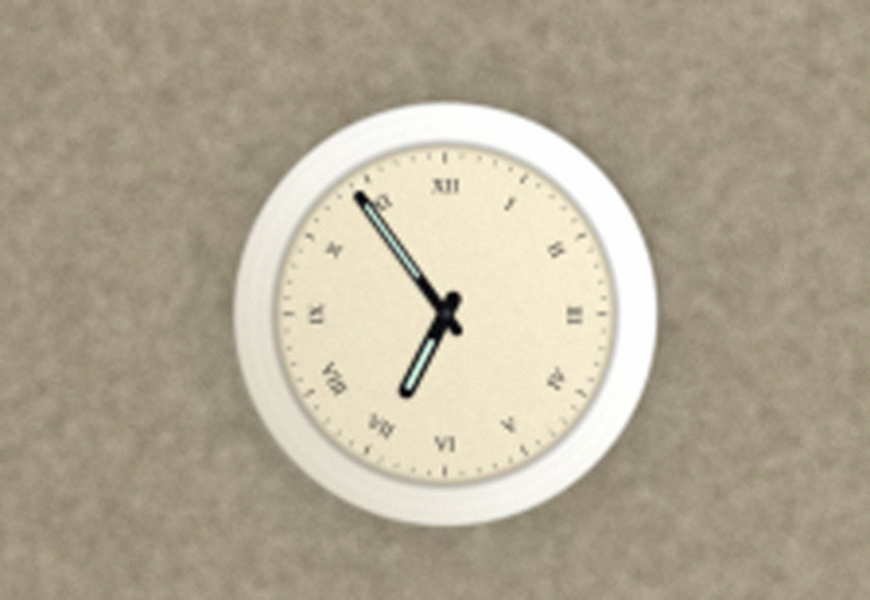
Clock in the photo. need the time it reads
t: 6:54
